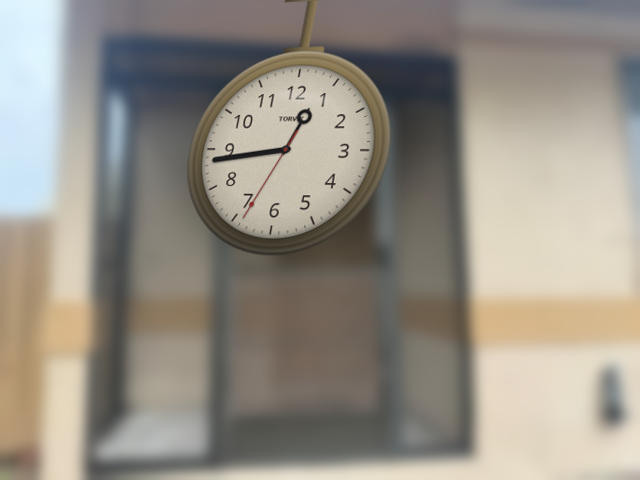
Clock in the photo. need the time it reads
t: 12:43:34
